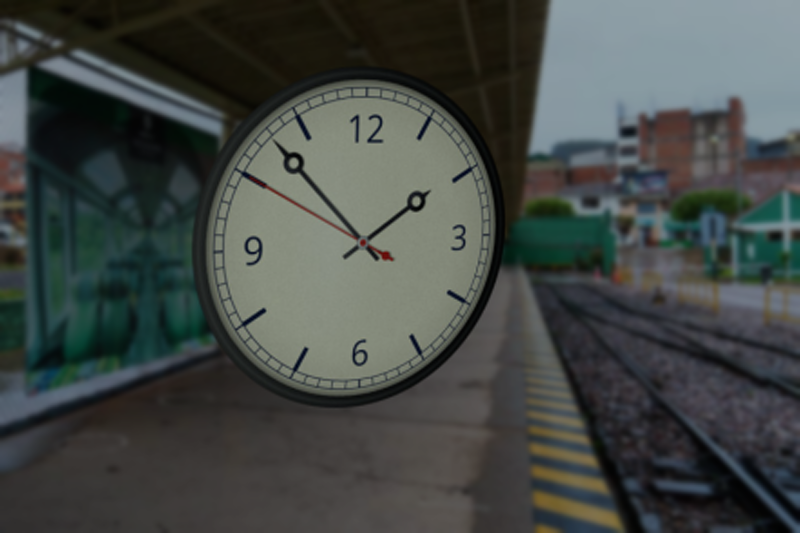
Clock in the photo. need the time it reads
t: 1:52:50
